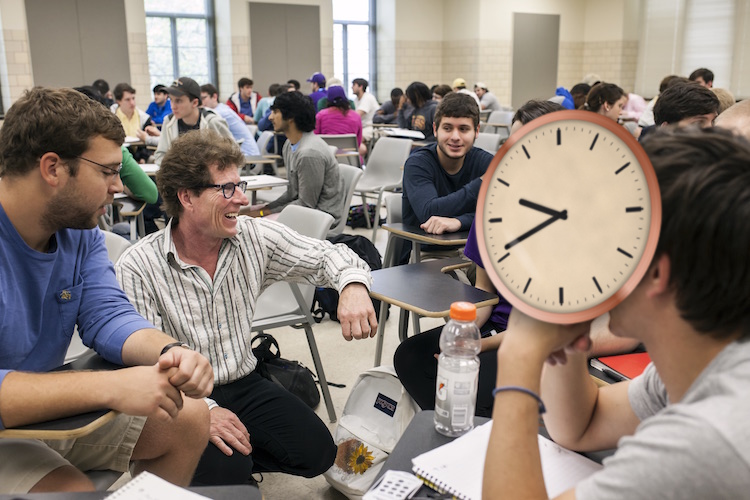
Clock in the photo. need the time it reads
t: 9:41
